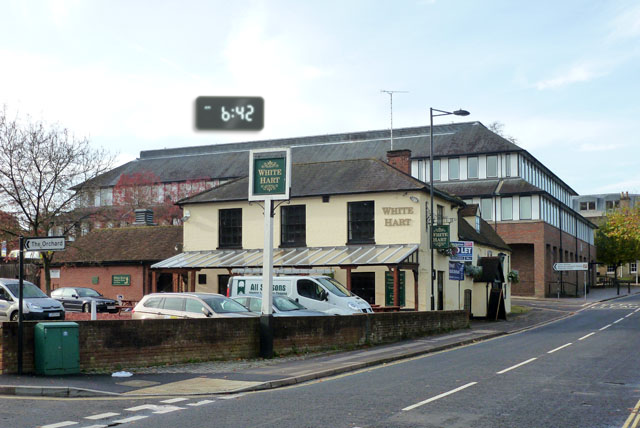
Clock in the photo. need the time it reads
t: 6:42
